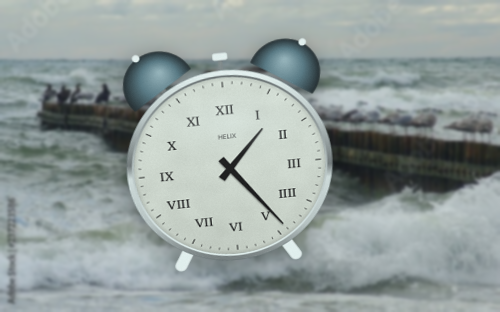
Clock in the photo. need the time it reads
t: 1:24
